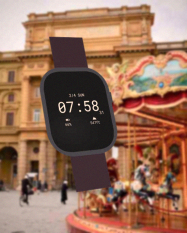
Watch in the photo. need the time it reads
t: 7:58
